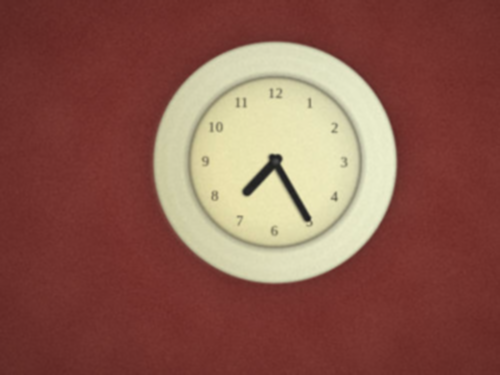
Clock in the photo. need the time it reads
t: 7:25
